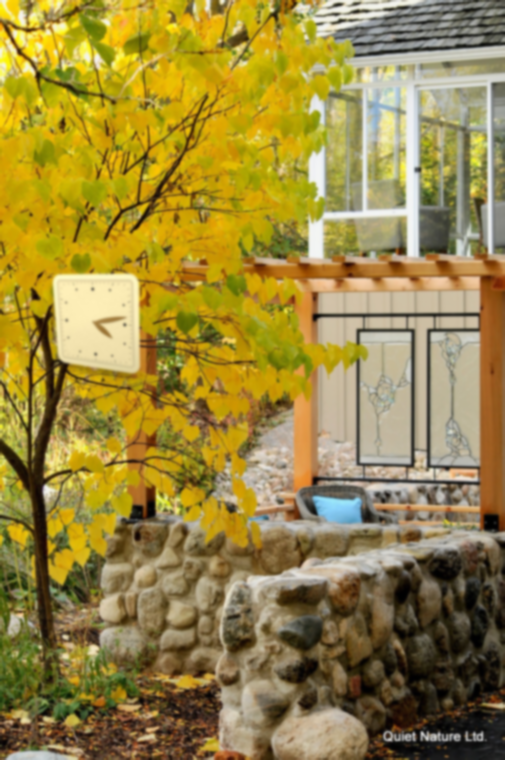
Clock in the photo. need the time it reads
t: 4:13
